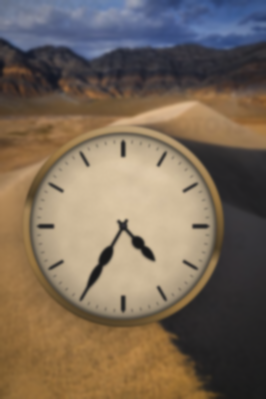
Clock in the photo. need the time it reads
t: 4:35
